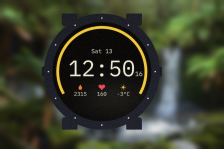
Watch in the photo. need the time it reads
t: 12:50
